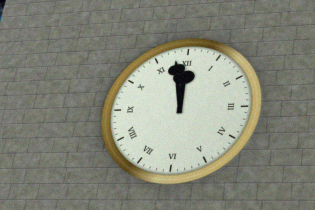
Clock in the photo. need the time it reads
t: 11:58
